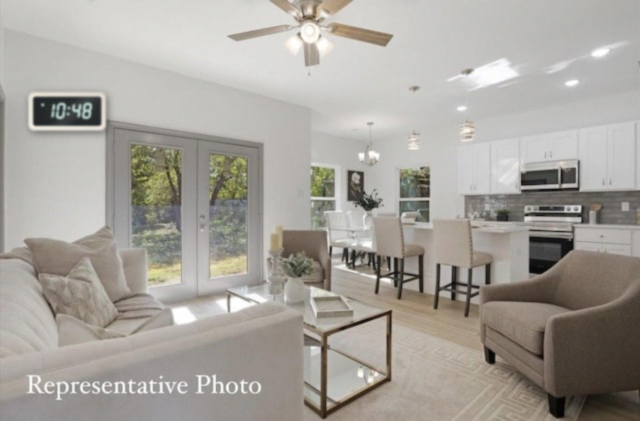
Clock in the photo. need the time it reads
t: 10:48
